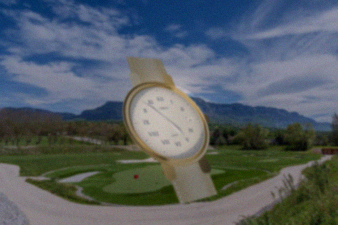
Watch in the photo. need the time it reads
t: 4:53
